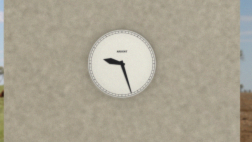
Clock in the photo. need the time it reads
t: 9:27
